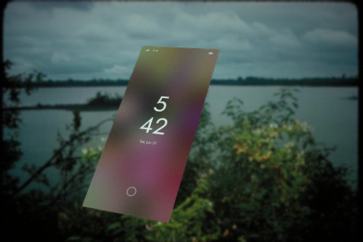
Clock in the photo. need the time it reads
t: 5:42
